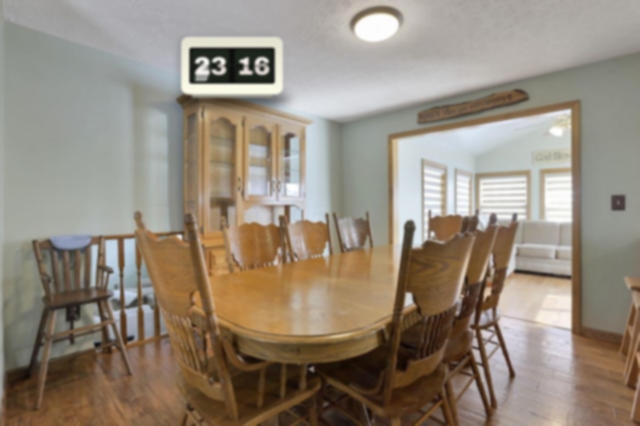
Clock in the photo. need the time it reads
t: 23:16
